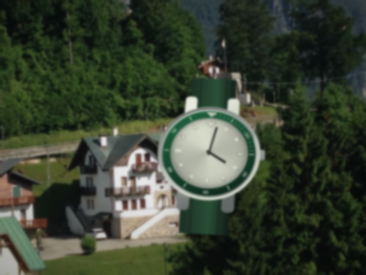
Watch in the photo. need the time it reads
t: 4:02
